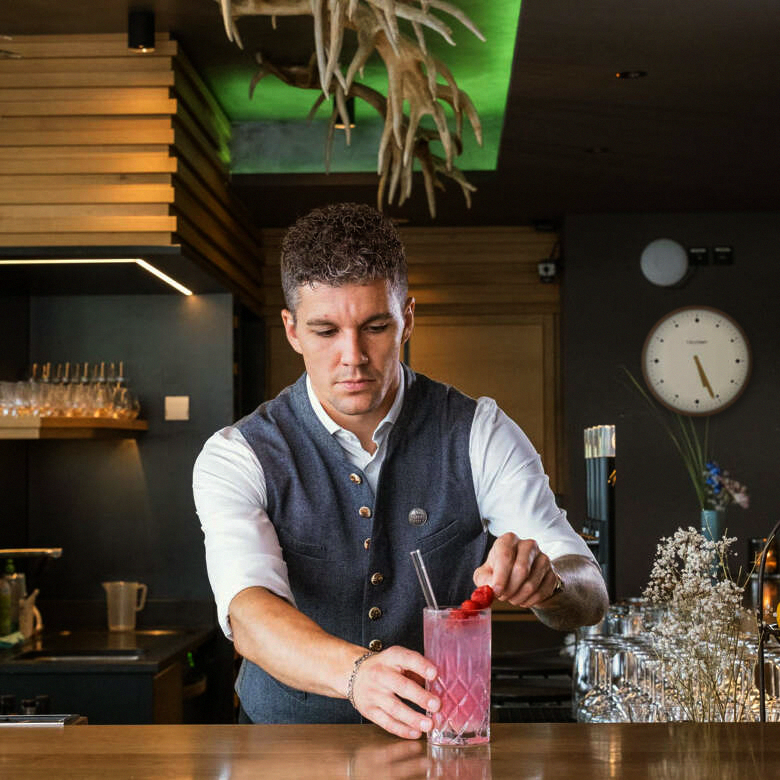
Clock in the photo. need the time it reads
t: 5:26
